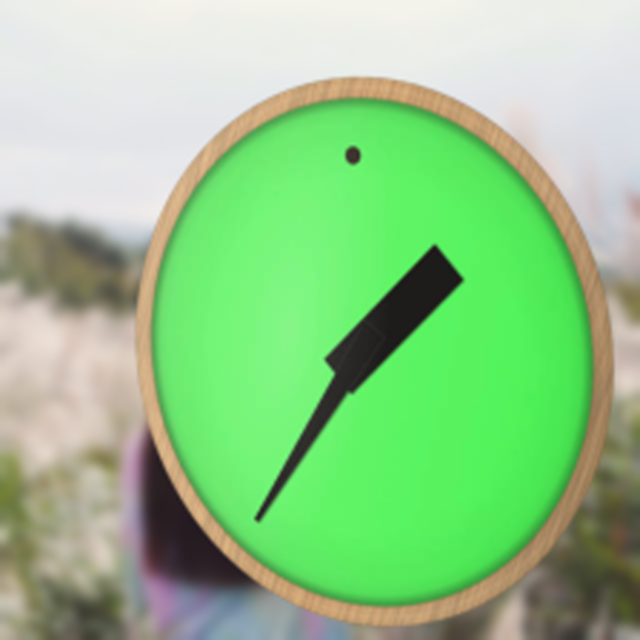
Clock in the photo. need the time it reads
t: 1:36
